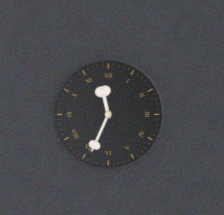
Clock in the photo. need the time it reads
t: 11:34
